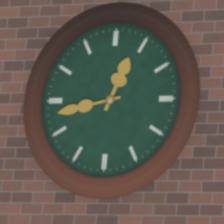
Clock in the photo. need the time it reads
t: 12:43
